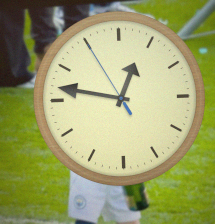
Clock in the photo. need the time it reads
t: 12:46:55
